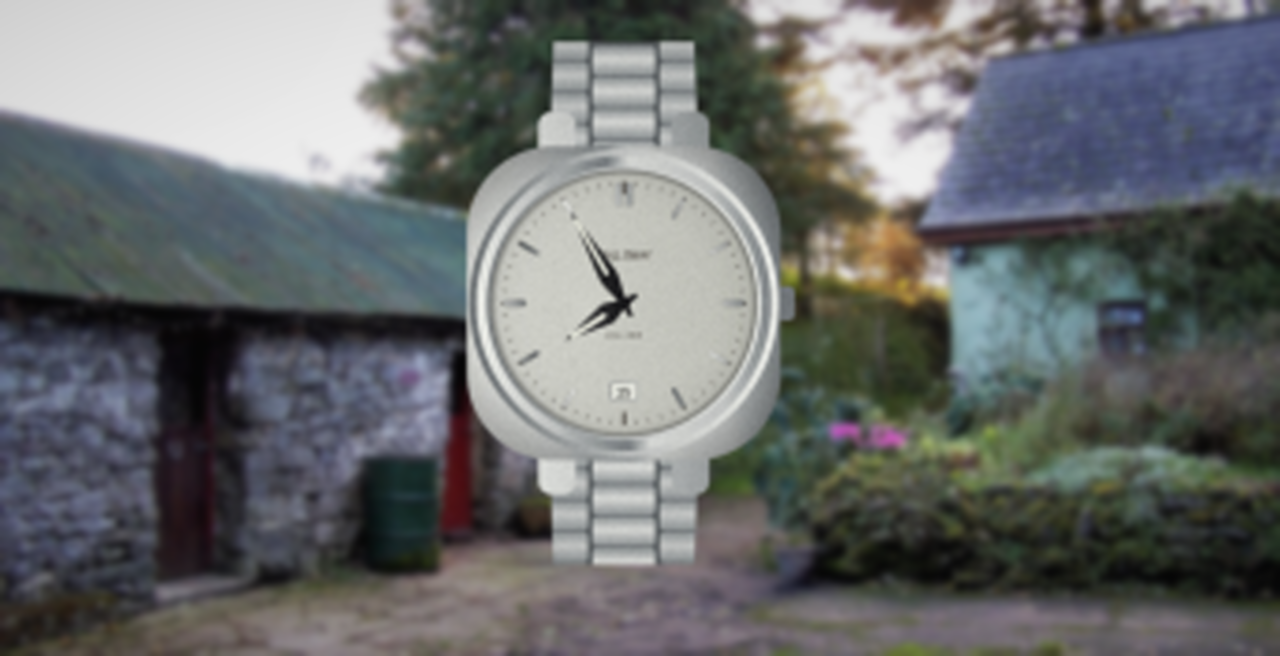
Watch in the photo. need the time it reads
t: 7:55
